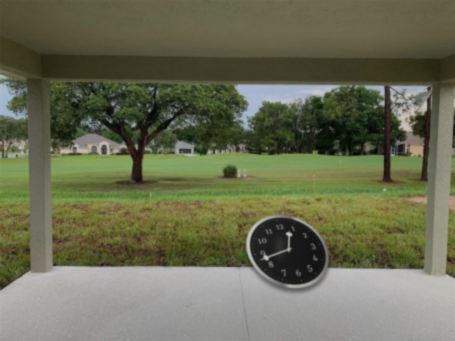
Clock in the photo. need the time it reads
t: 12:43
